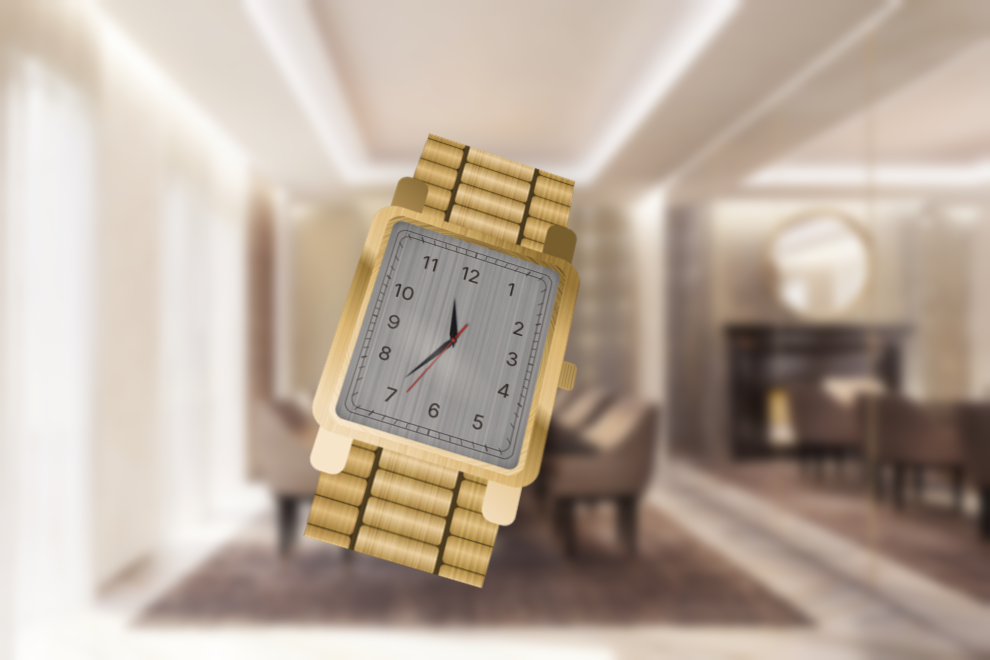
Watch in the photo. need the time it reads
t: 11:35:34
